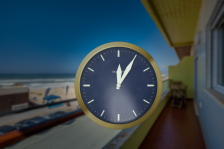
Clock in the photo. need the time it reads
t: 12:05
